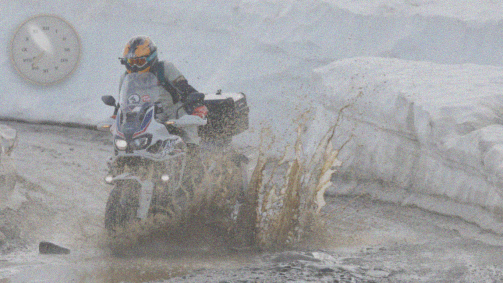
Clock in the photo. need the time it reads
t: 7:36
